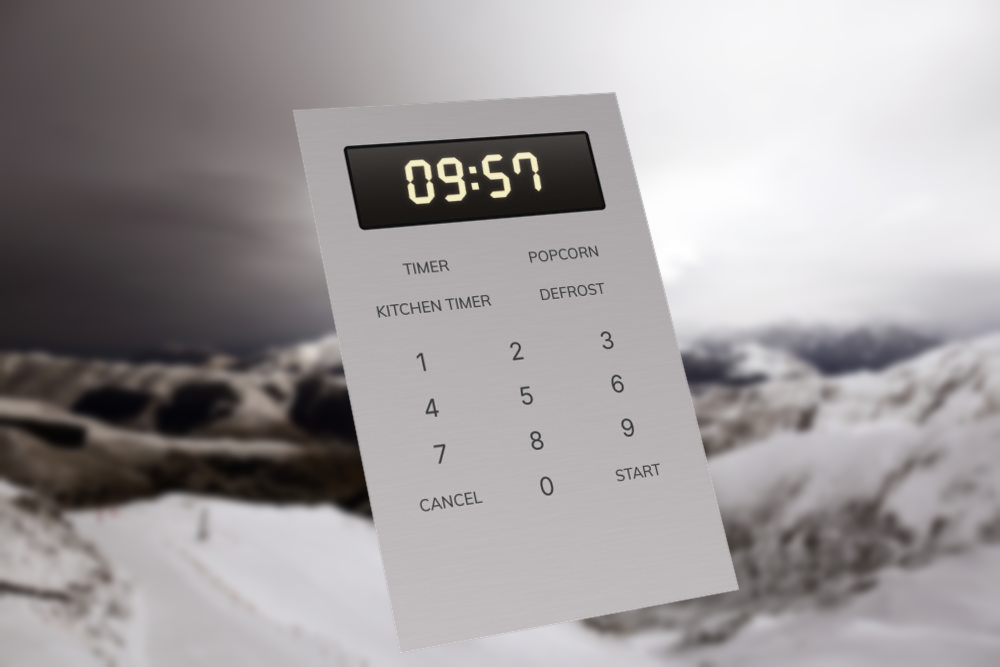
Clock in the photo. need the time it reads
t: 9:57
